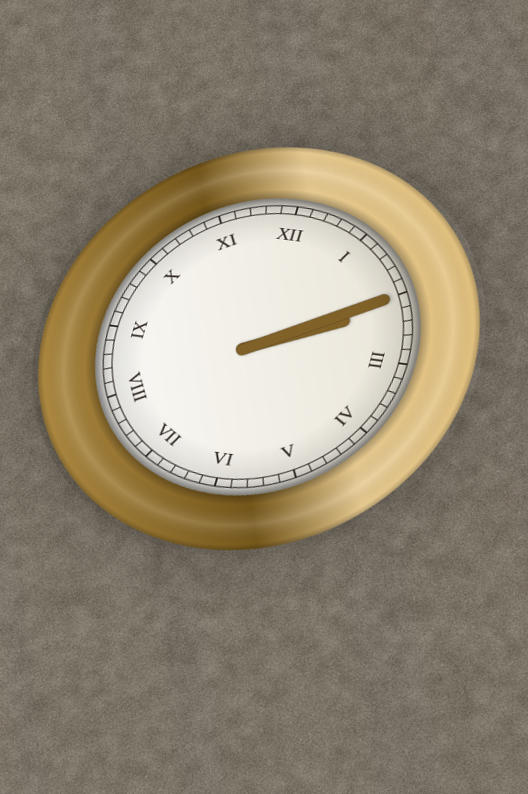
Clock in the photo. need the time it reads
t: 2:10
